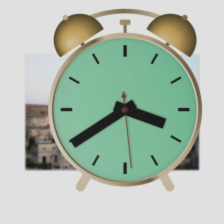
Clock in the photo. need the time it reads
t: 3:39:29
